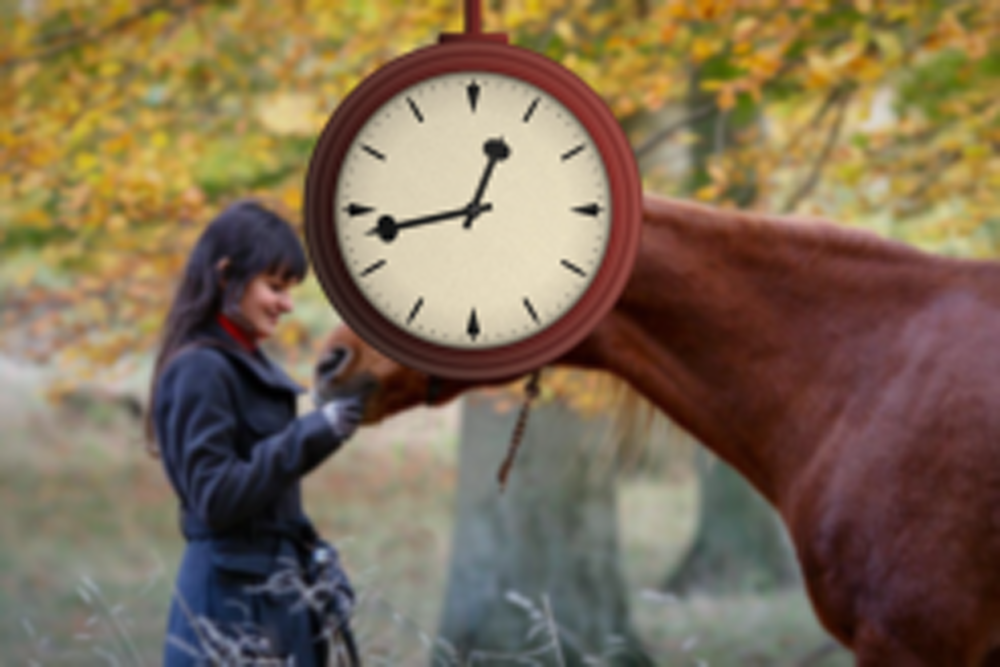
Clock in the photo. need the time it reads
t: 12:43
